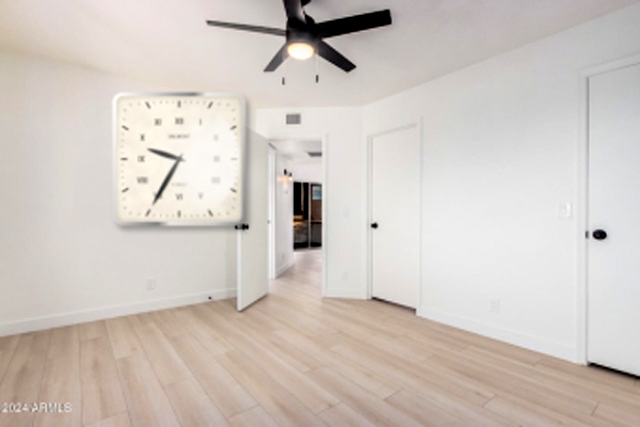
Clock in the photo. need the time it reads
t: 9:35
